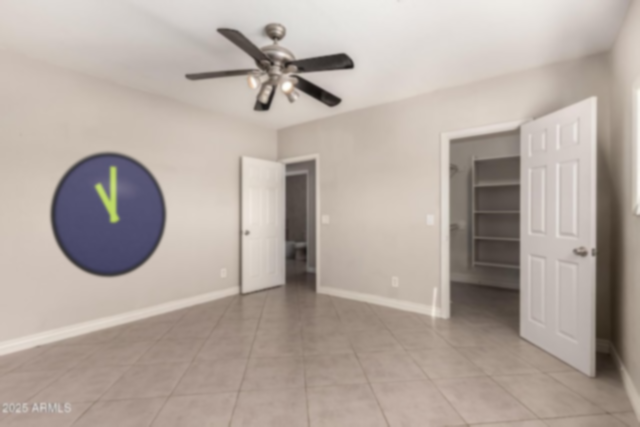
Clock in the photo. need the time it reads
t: 11:00
